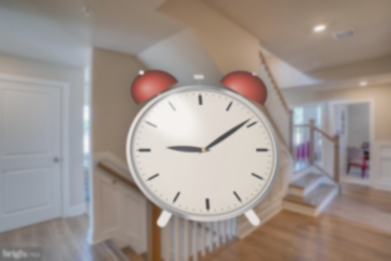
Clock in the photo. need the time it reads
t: 9:09
